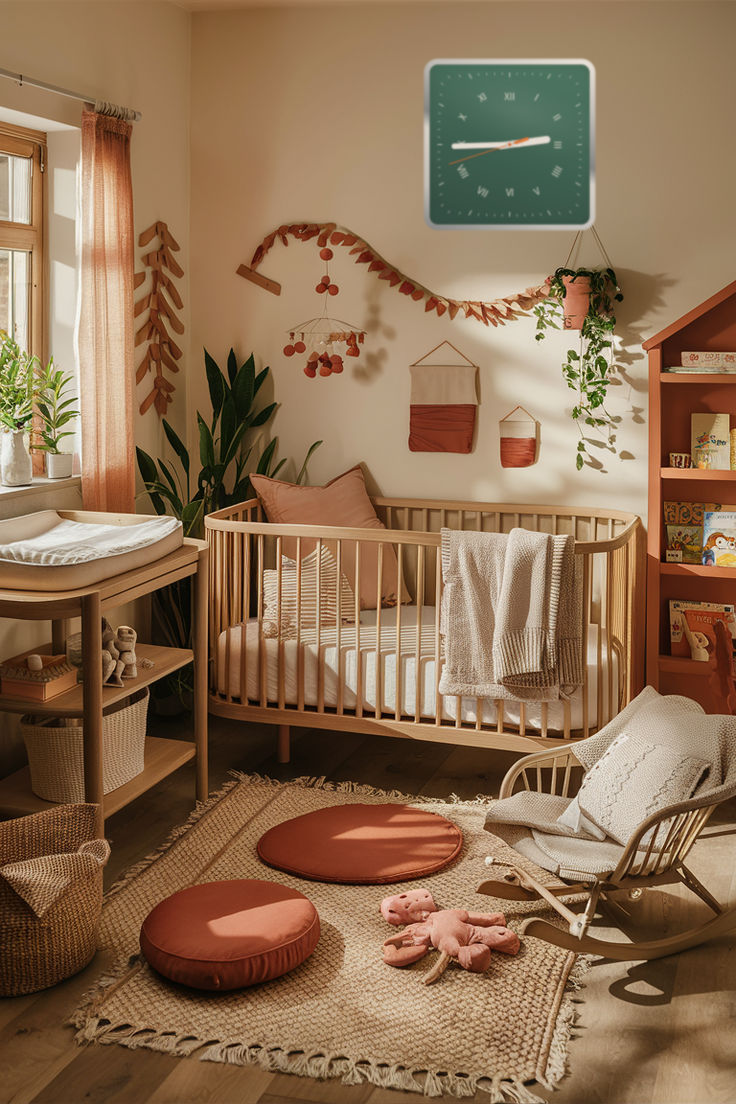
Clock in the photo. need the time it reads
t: 2:44:42
